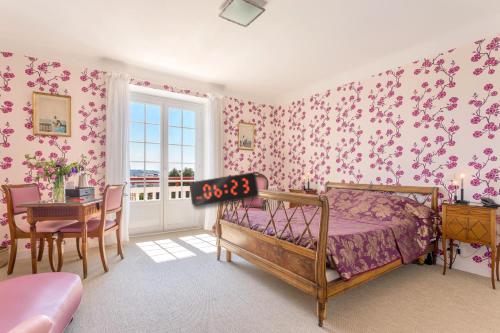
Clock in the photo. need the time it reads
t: 6:23
